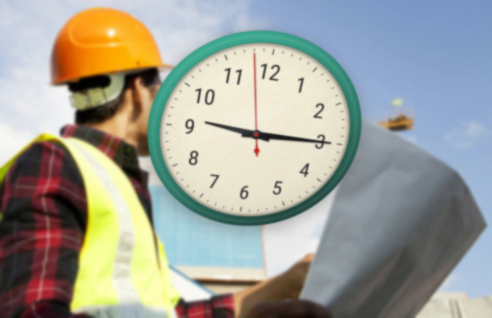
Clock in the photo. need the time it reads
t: 9:14:58
